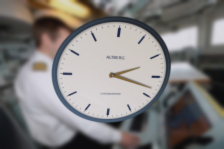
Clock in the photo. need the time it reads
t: 2:18
